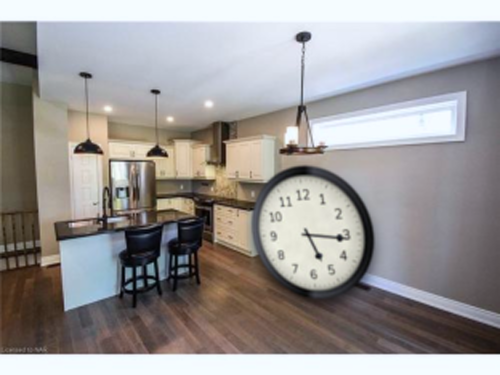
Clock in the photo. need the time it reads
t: 5:16
